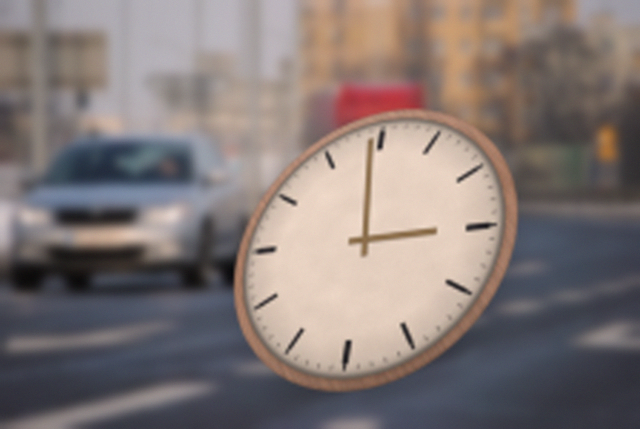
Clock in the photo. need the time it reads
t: 2:59
